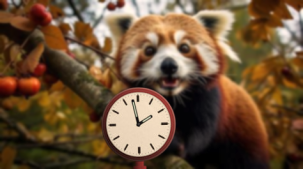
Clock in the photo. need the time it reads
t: 1:58
